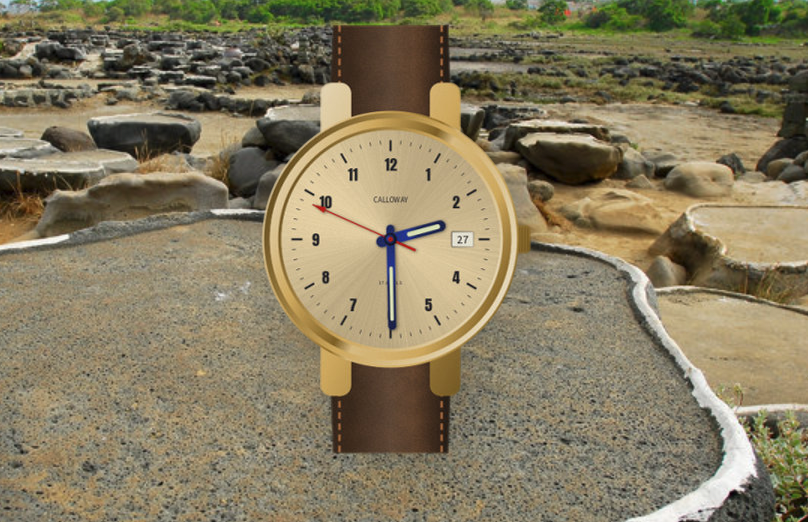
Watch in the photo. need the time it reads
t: 2:29:49
